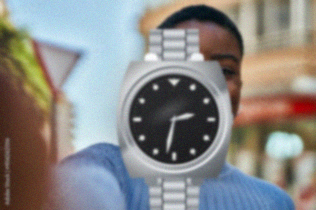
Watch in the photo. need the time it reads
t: 2:32
